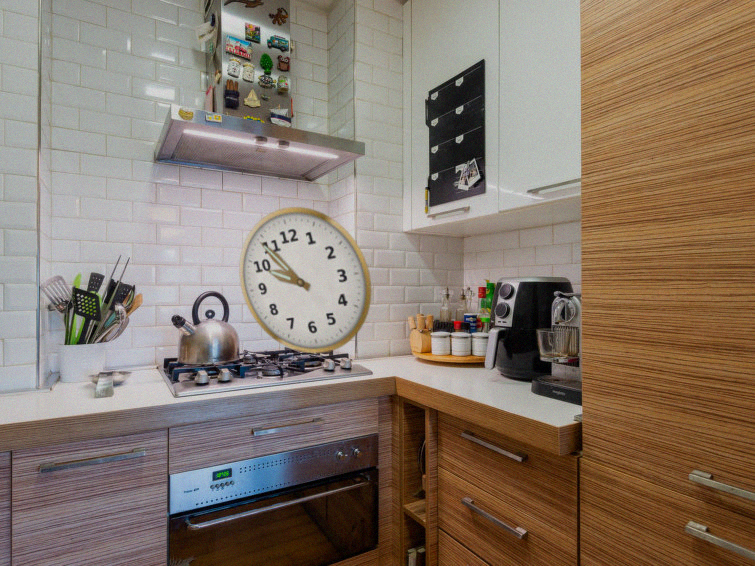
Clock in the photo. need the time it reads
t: 9:54
